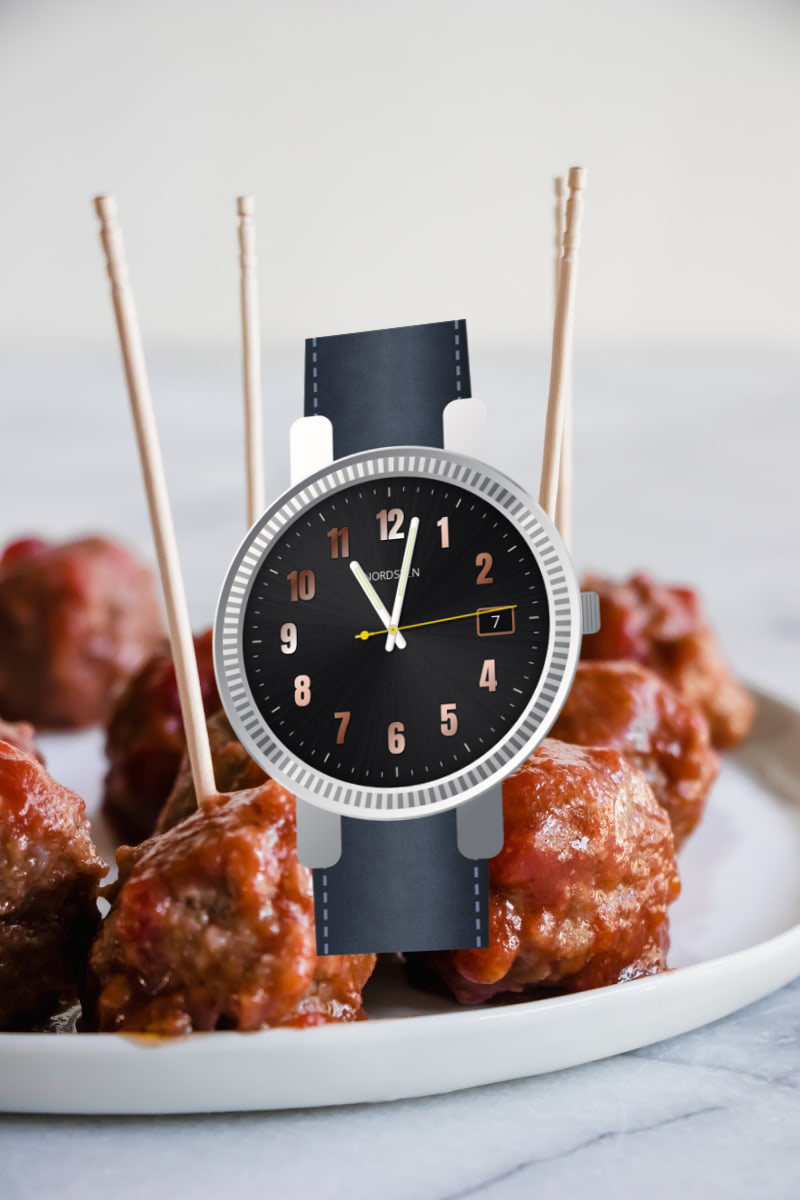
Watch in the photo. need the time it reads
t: 11:02:14
